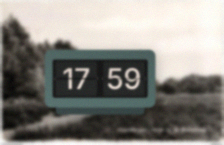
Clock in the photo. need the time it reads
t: 17:59
